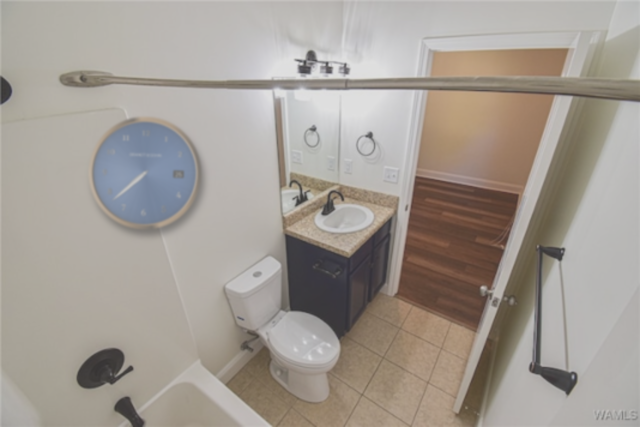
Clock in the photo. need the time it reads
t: 7:38
